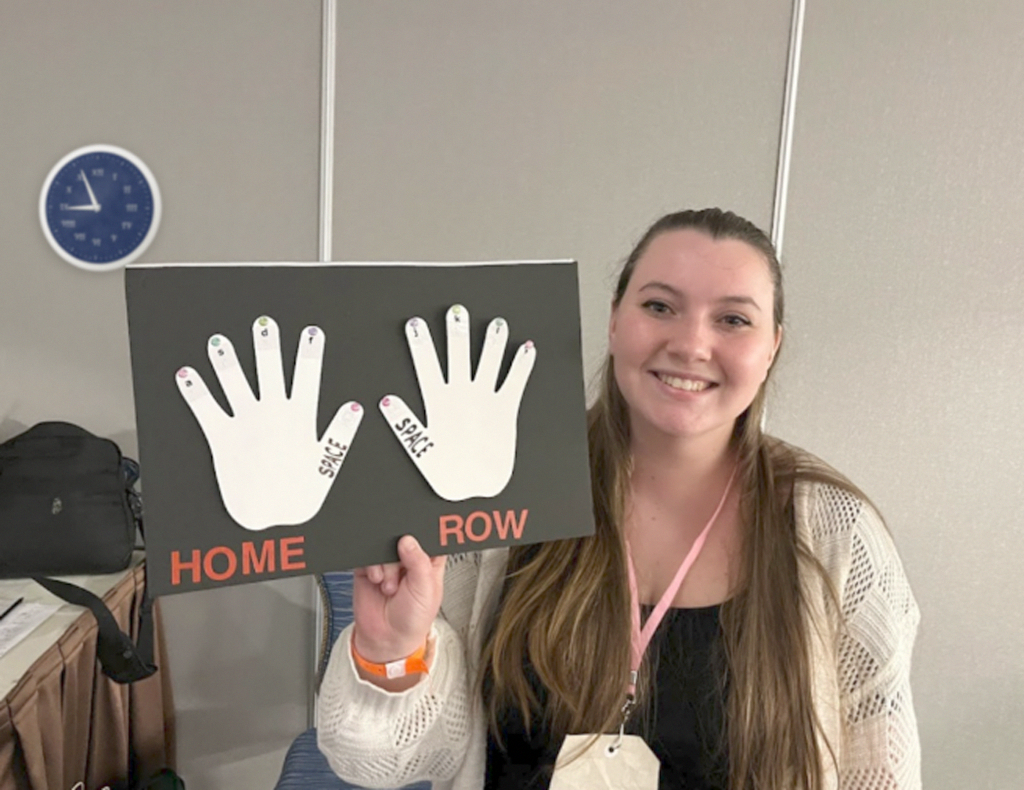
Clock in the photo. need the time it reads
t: 8:56
